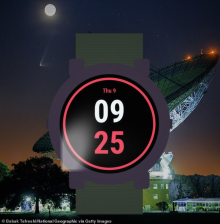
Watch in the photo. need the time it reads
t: 9:25
